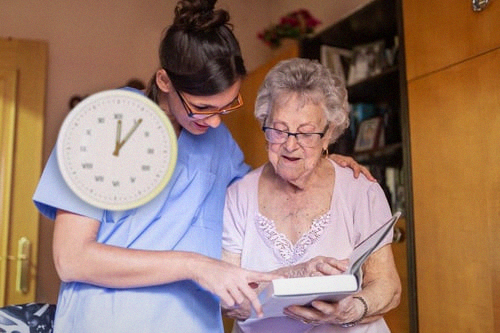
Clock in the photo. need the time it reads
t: 12:06
